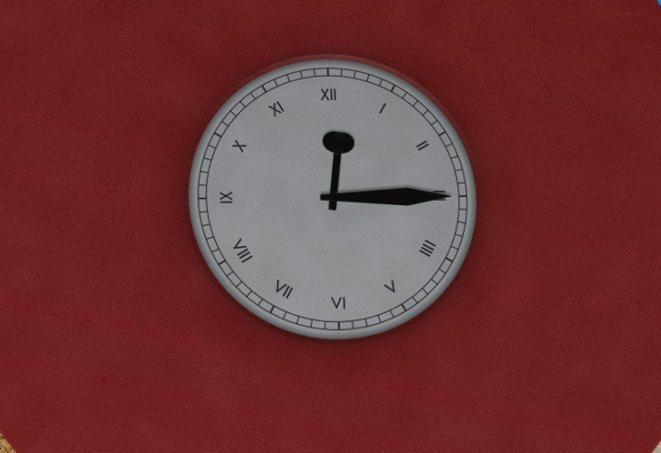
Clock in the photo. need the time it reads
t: 12:15
